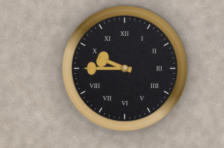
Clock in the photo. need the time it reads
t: 9:45
